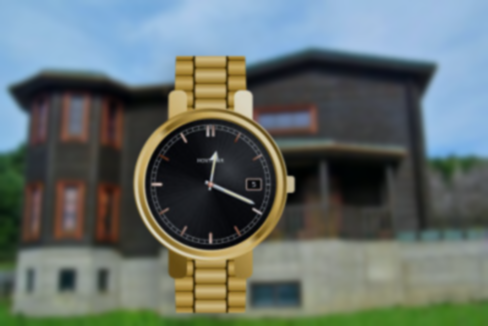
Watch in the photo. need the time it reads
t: 12:19
